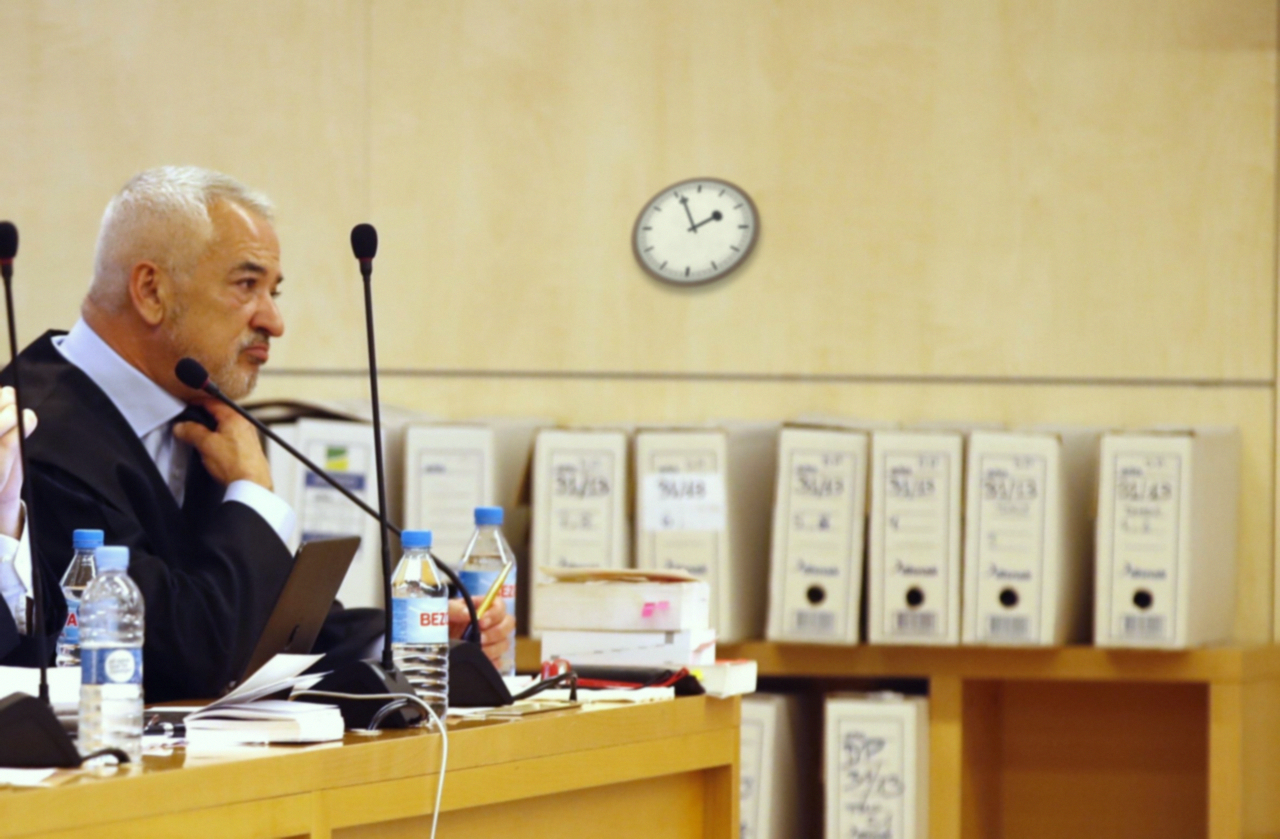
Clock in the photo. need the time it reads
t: 1:56
